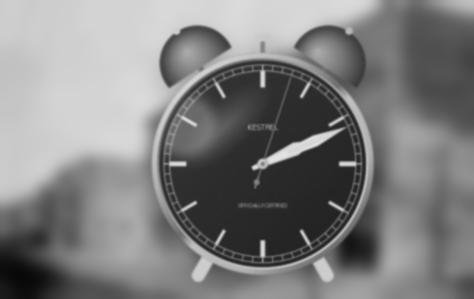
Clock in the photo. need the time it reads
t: 2:11:03
